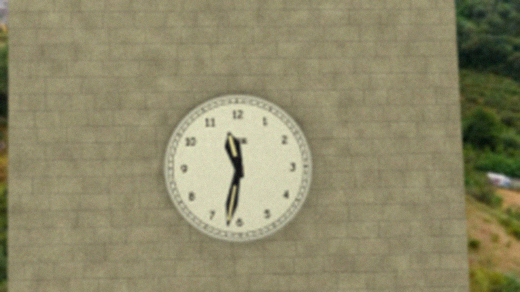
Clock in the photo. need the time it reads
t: 11:32
